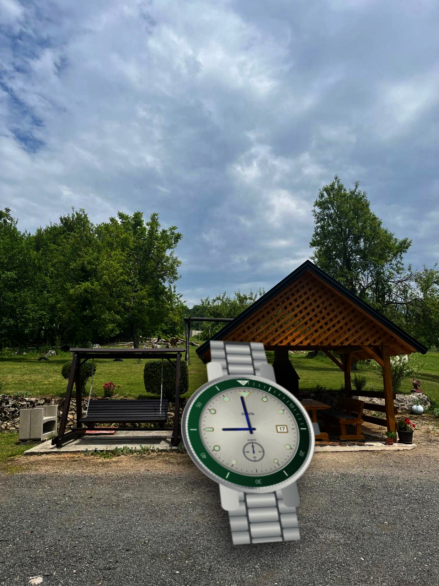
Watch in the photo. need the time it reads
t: 8:59
